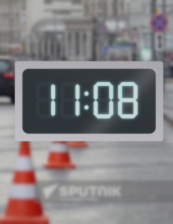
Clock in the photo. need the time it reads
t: 11:08
